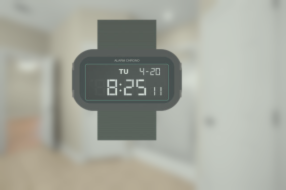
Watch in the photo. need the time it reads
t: 8:25
